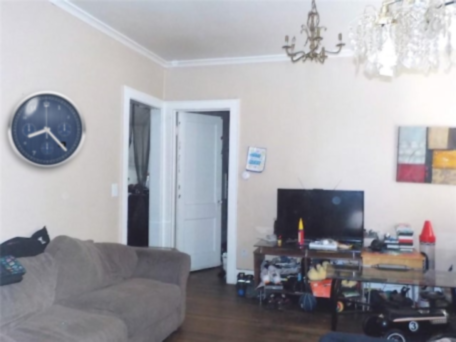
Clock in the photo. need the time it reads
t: 8:23
